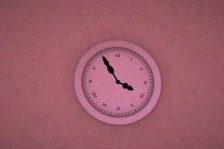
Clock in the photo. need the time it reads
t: 3:55
